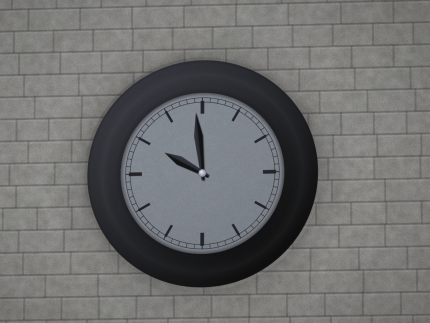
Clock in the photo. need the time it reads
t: 9:59
